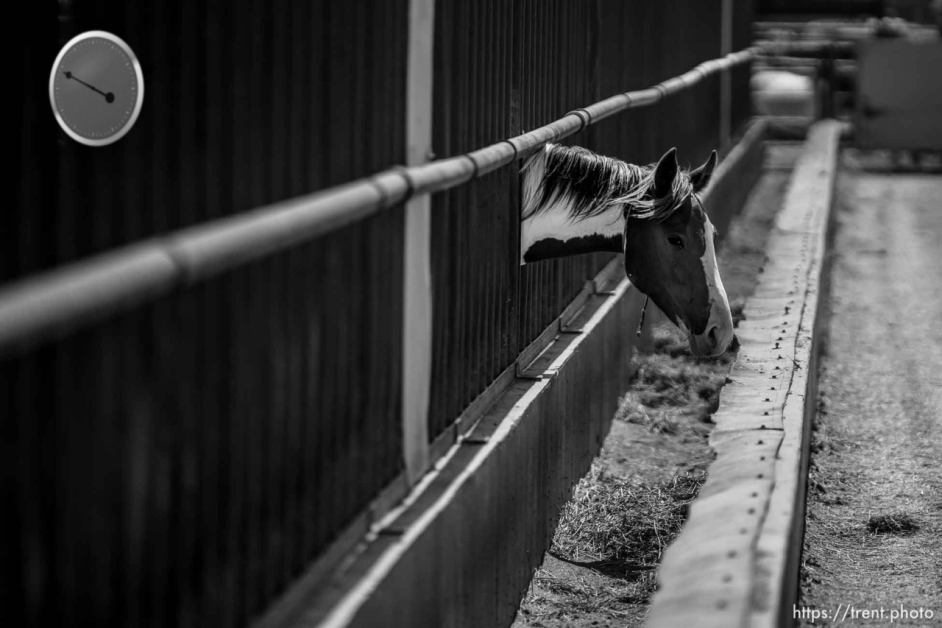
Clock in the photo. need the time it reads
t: 3:49
